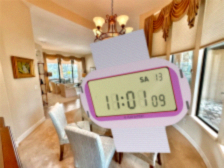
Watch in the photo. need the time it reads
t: 11:01:09
